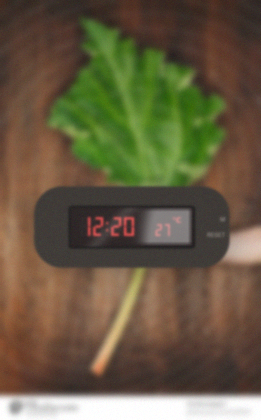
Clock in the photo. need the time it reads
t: 12:20
